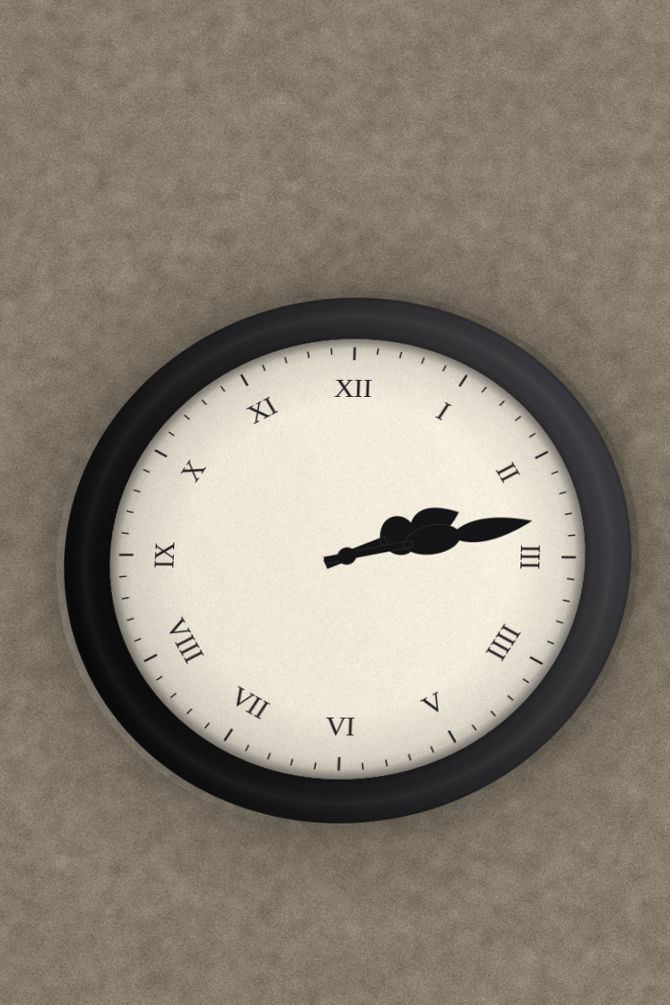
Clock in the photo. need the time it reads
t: 2:13
